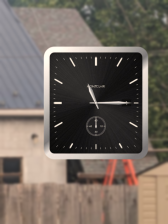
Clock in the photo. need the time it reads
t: 11:15
